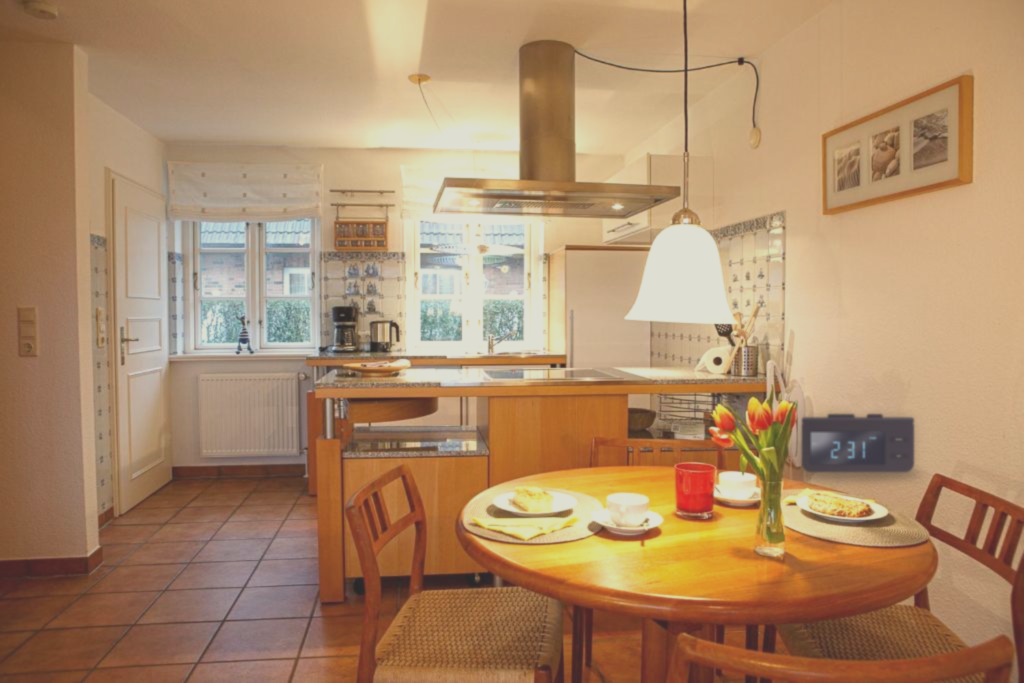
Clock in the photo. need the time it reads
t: 2:31
